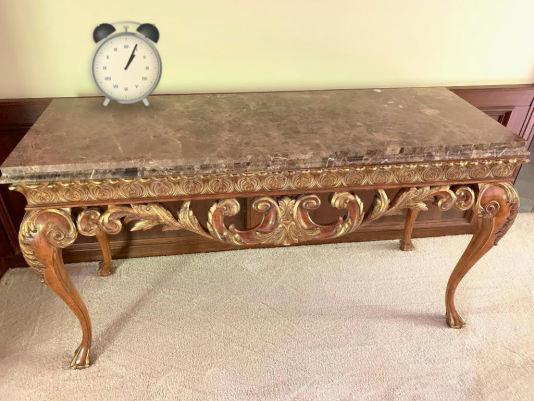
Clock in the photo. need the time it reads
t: 1:04
